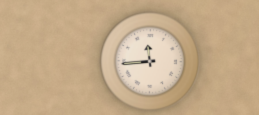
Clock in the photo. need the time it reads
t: 11:44
